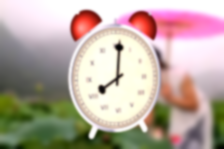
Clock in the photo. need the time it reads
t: 8:01
